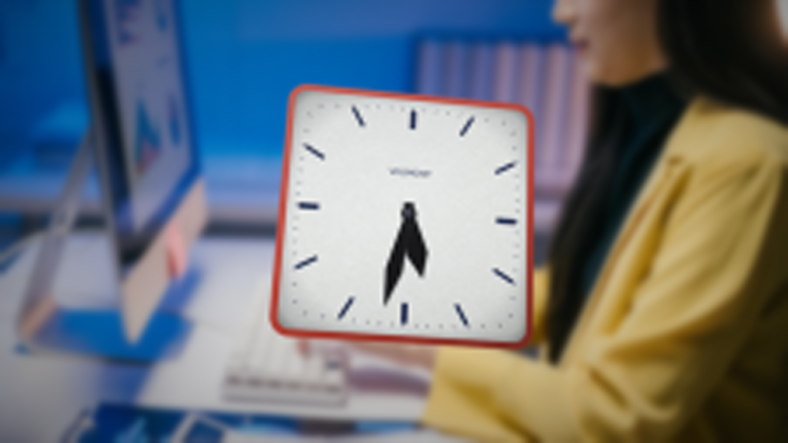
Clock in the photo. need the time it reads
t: 5:32
